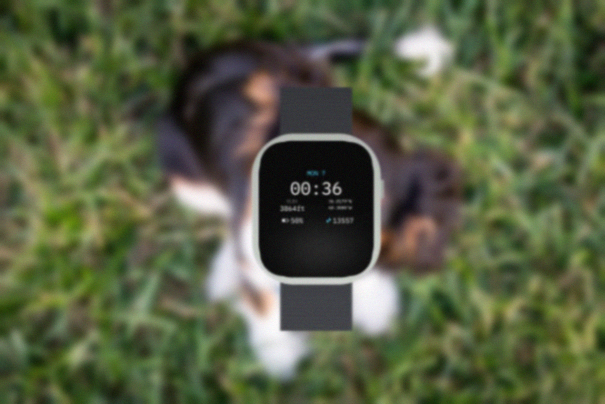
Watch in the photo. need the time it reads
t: 0:36
